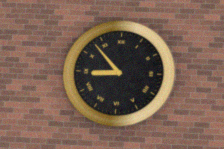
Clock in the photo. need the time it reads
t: 8:53
